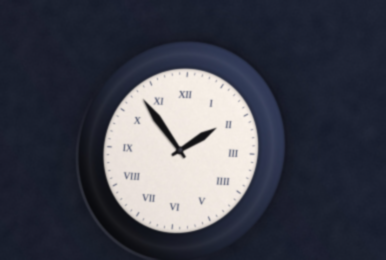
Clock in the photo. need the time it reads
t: 1:53
